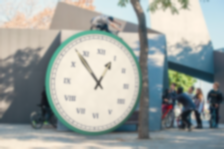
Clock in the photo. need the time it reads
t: 12:53
